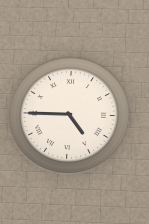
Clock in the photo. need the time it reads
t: 4:45
